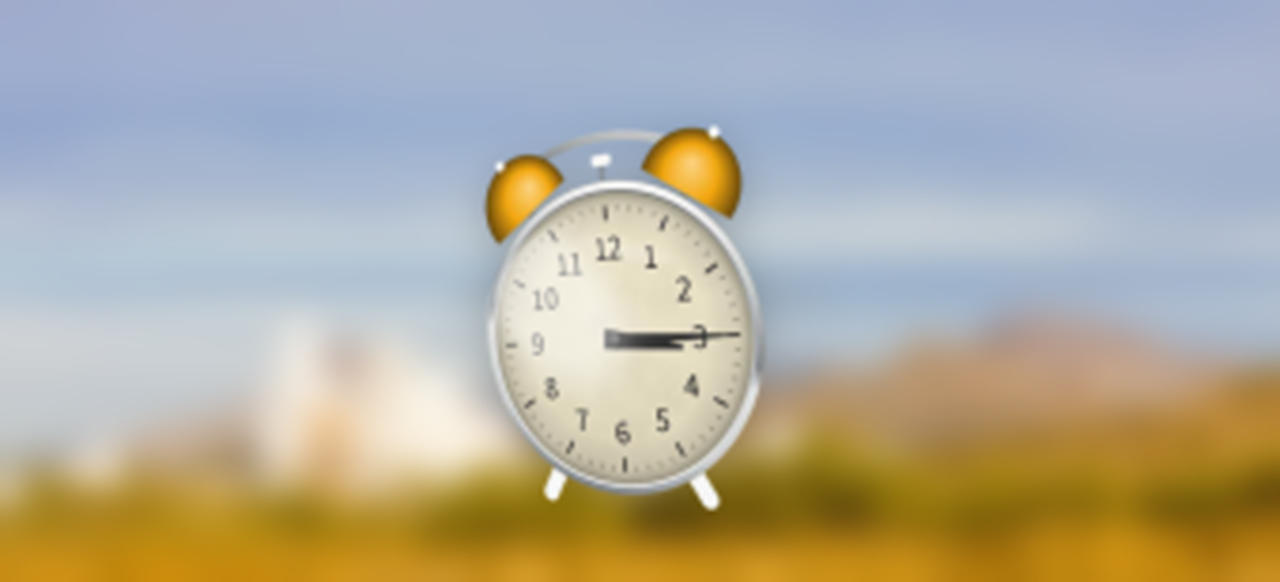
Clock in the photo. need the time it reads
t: 3:15
